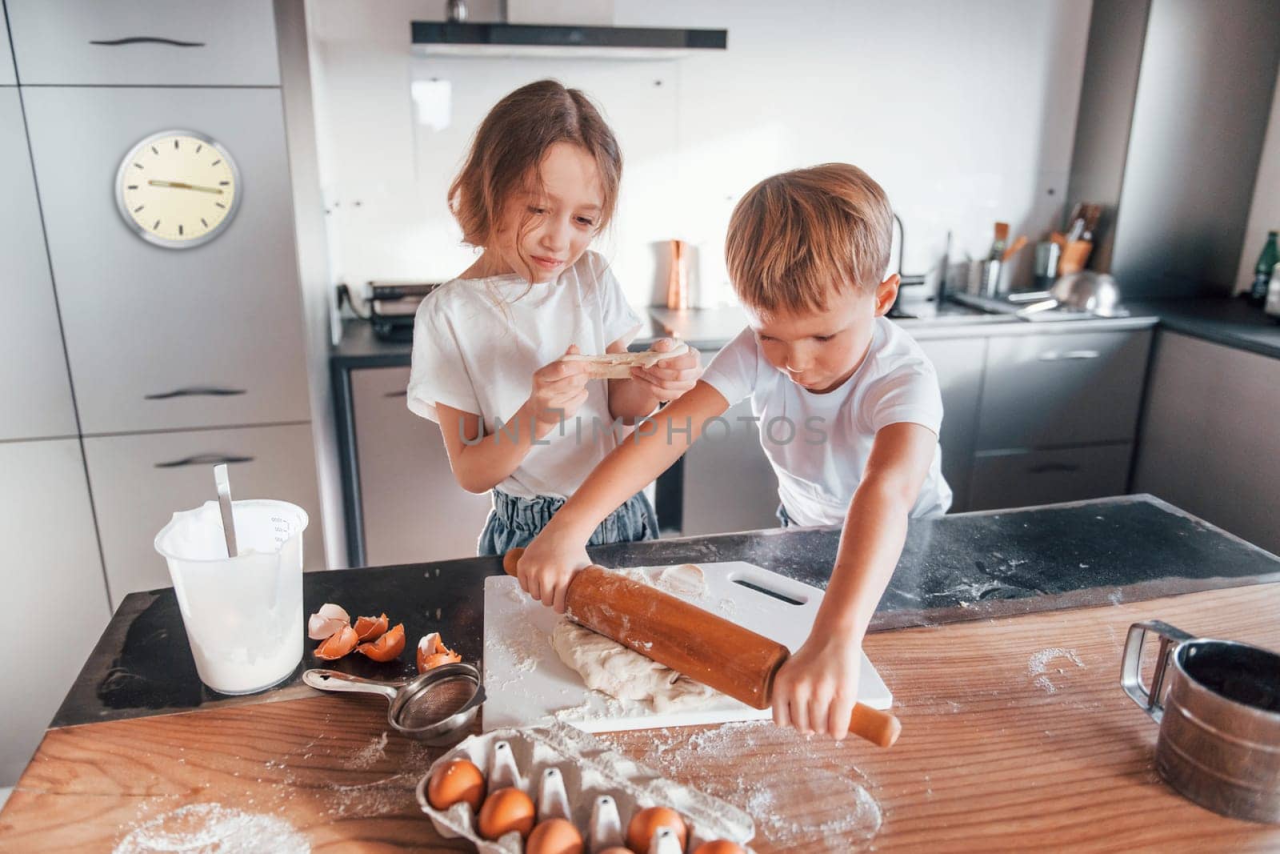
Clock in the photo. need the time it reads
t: 9:17
